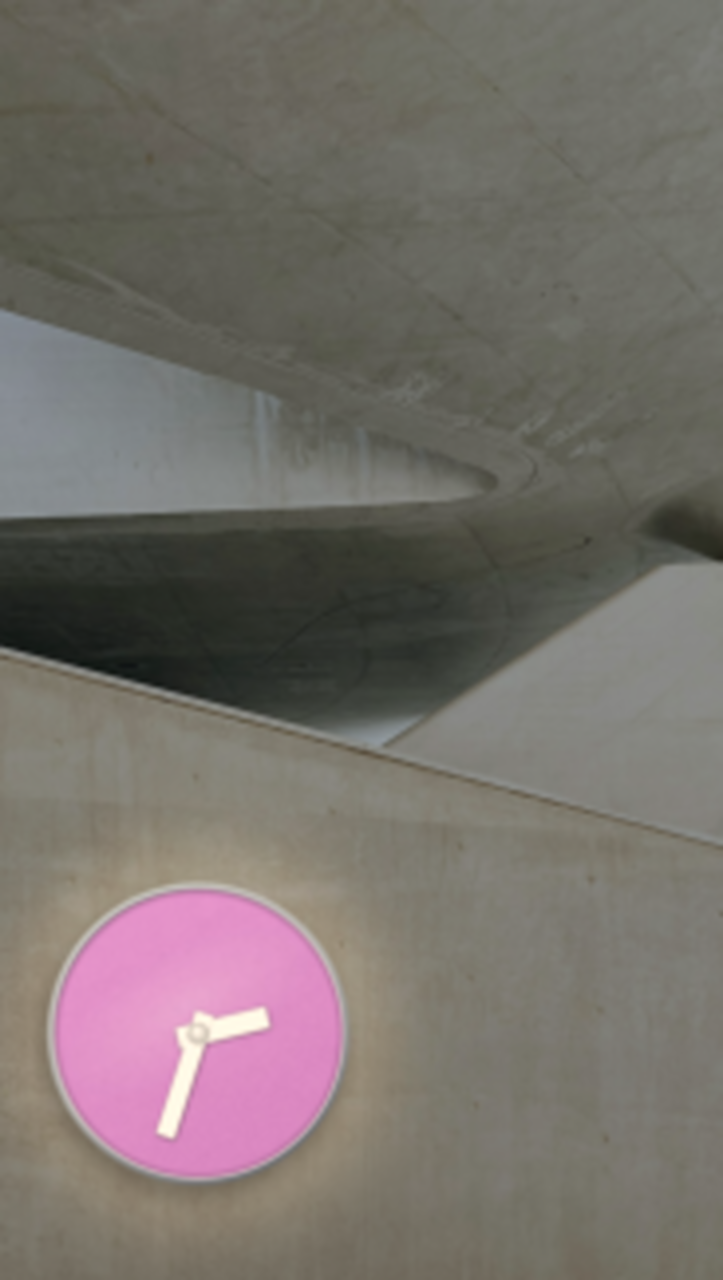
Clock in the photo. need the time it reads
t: 2:33
